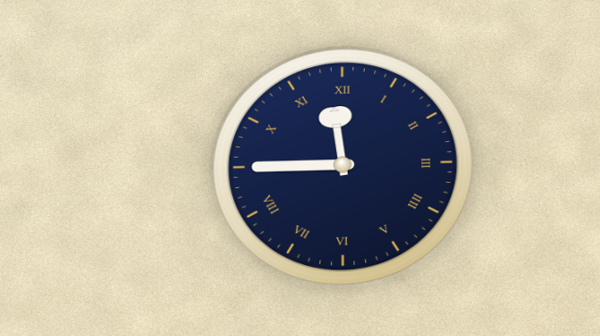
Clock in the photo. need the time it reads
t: 11:45
